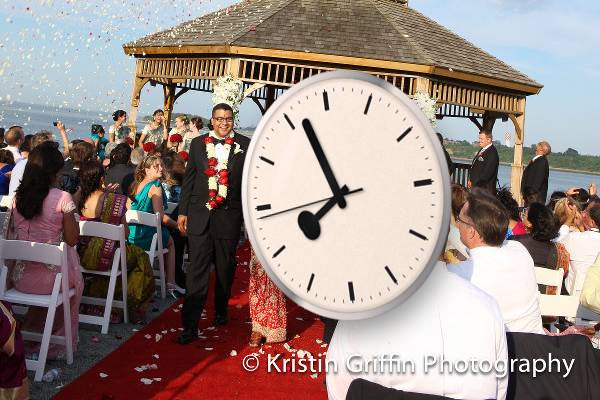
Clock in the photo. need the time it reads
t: 7:56:44
